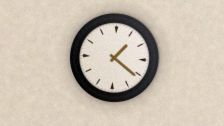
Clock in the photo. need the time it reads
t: 1:21
